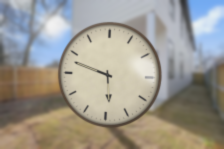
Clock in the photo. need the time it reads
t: 5:48
